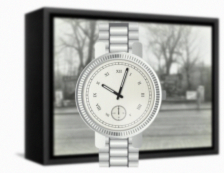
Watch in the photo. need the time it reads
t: 10:03
